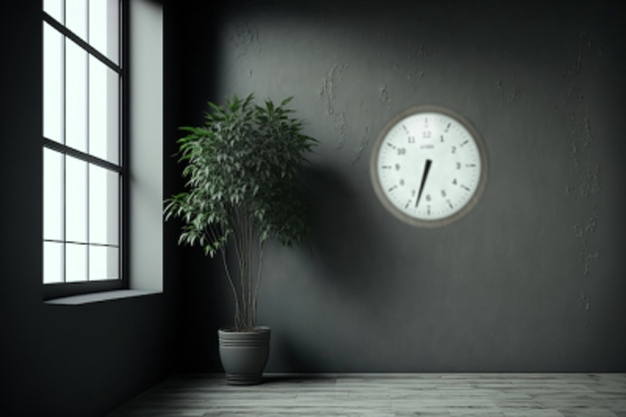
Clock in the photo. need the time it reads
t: 6:33
